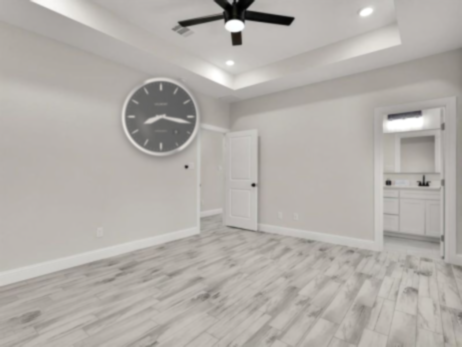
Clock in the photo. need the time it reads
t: 8:17
